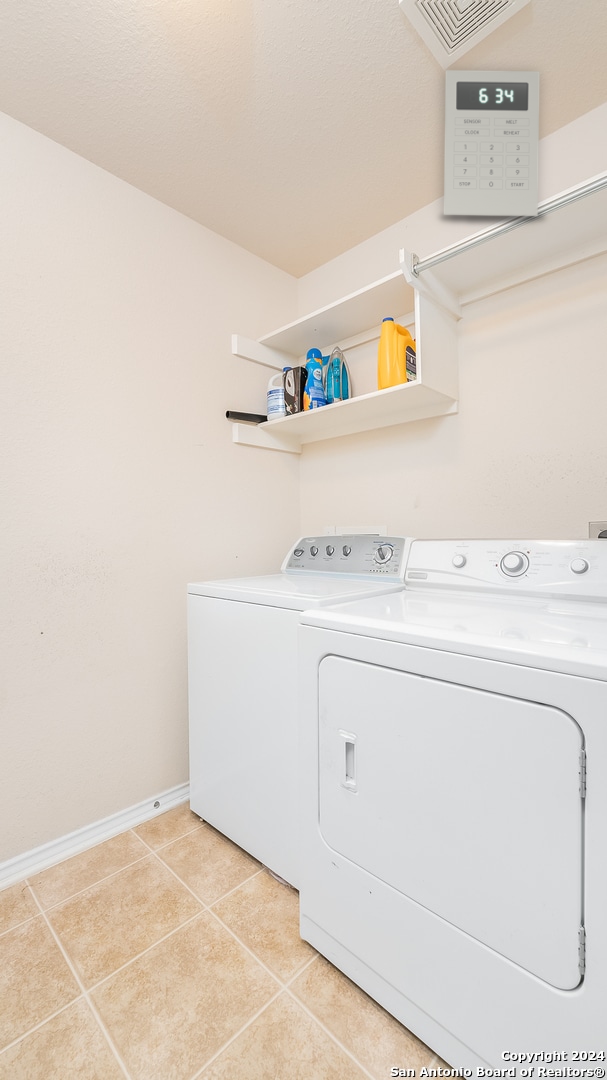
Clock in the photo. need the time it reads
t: 6:34
